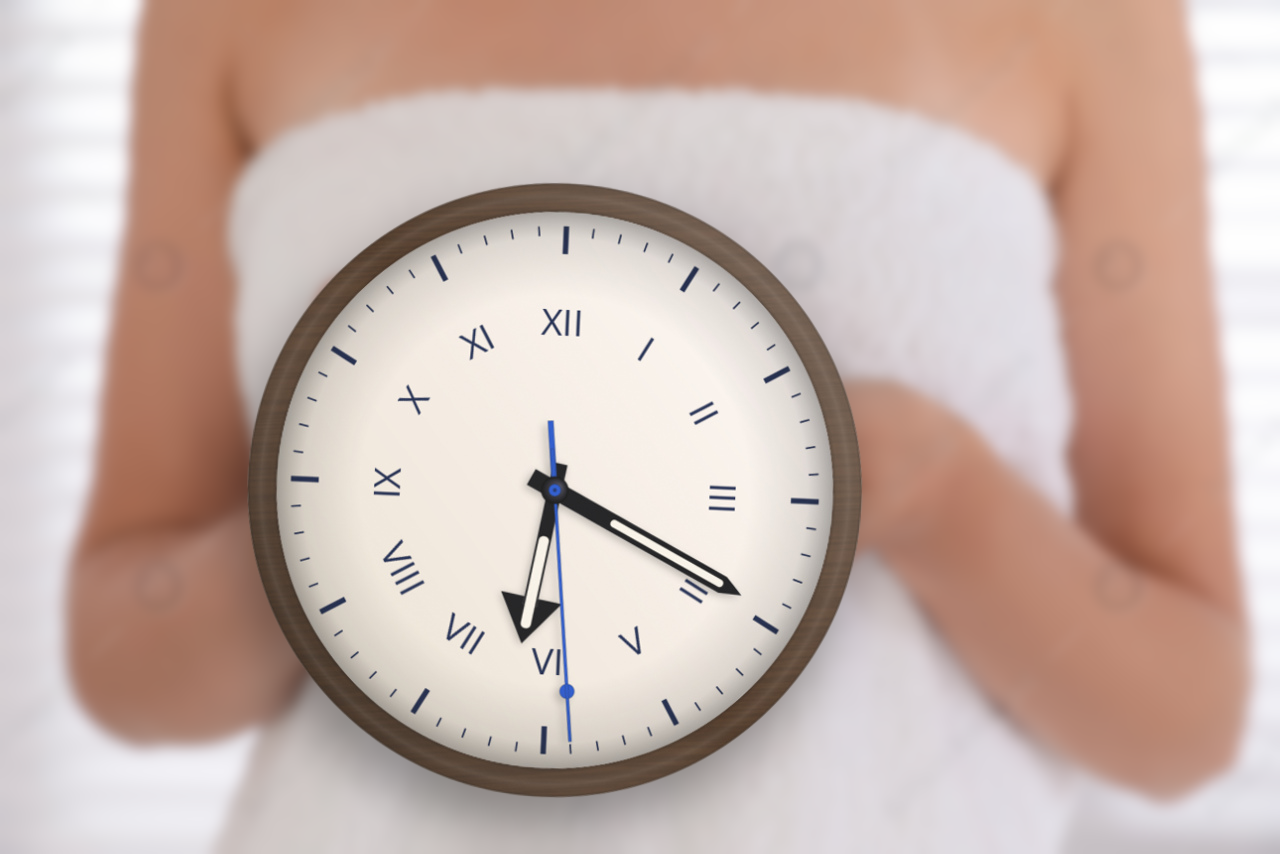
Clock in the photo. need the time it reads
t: 6:19:29
